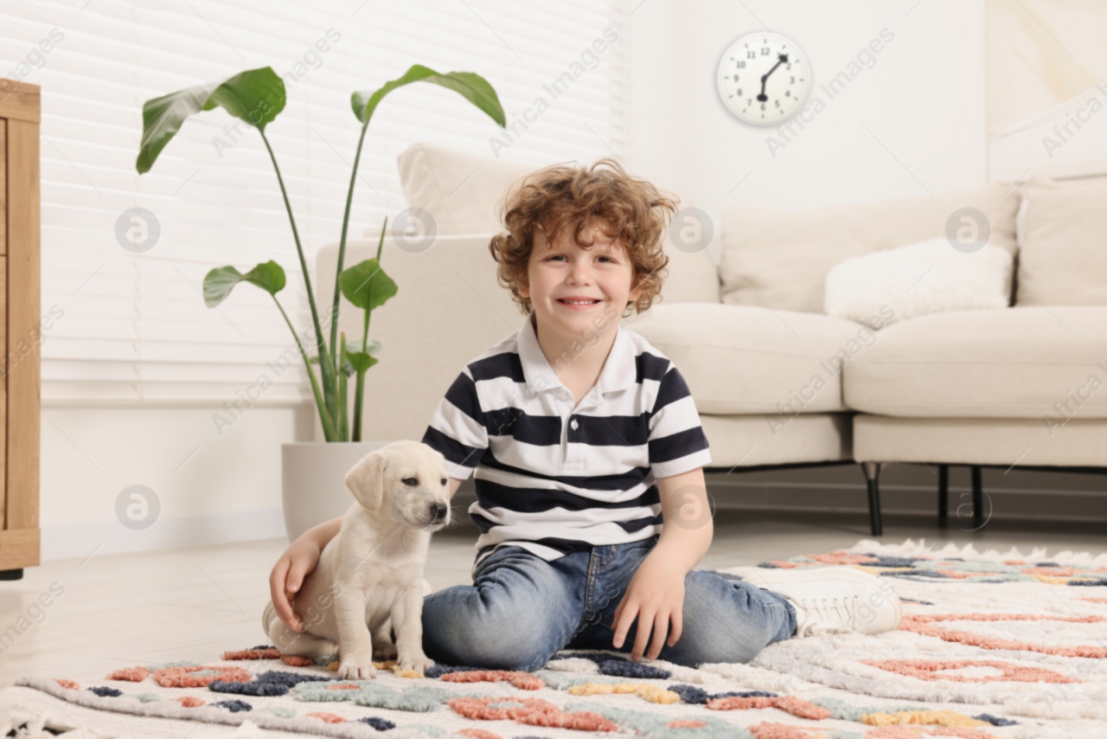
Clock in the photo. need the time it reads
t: 6:07
